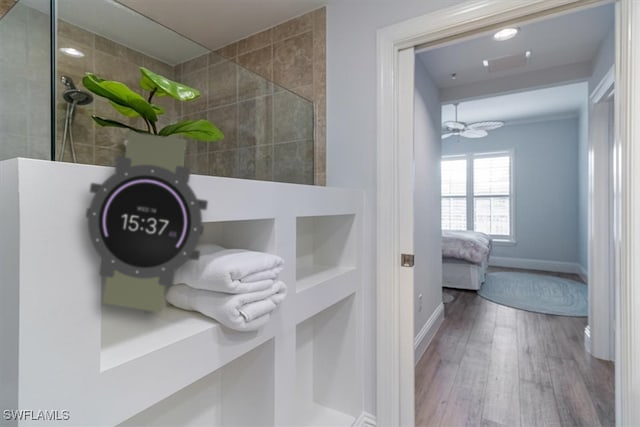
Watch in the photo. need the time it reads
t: 15:37
